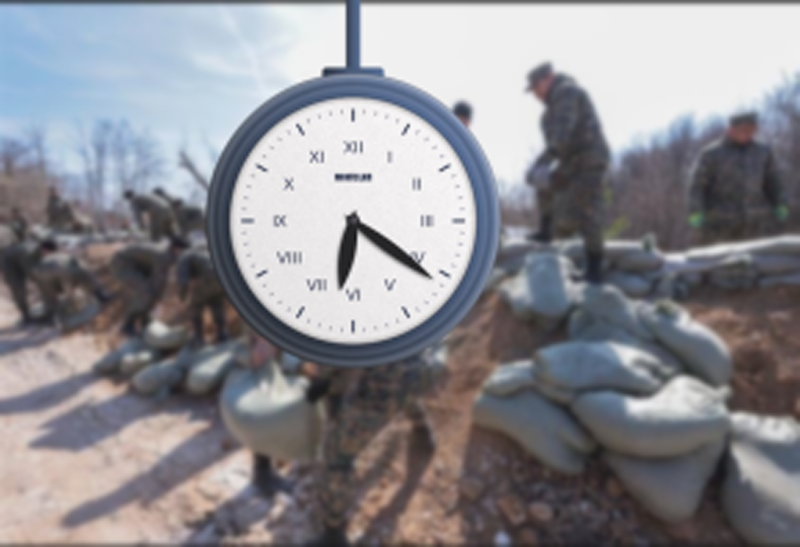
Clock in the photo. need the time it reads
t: 6:21
